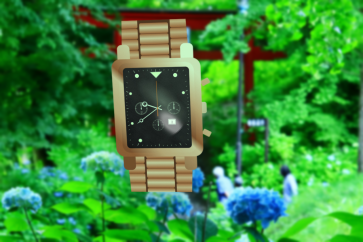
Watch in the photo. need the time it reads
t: 9:39
